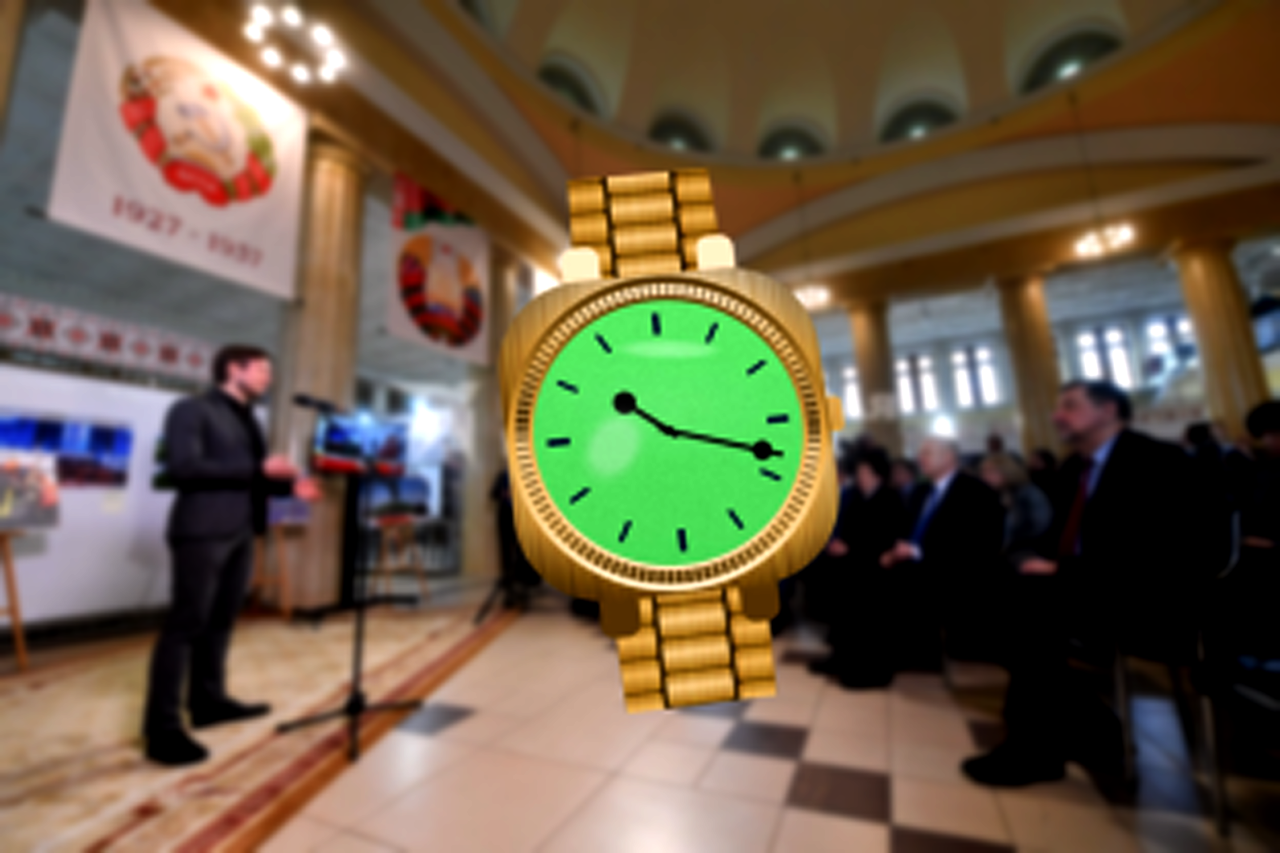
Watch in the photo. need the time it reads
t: 10:18
